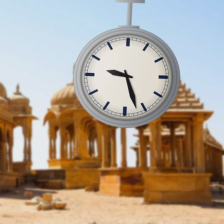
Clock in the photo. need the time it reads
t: 9:27
